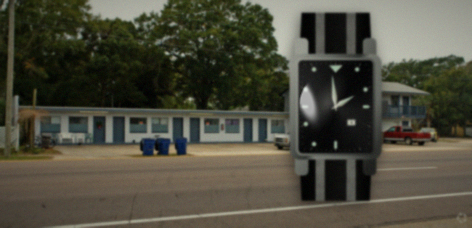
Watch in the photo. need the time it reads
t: 1:59
